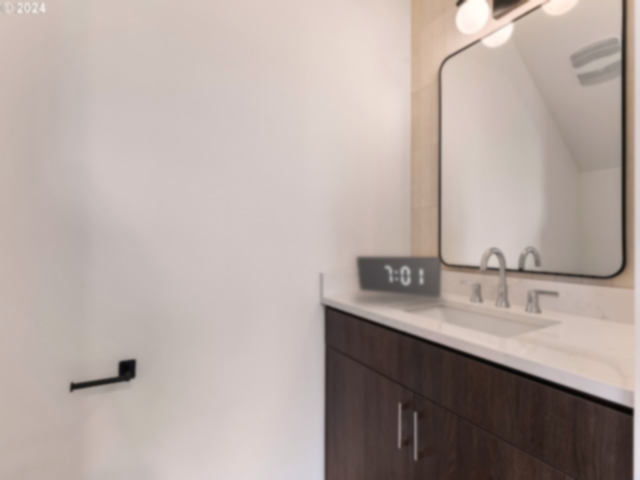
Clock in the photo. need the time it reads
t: 7:01
